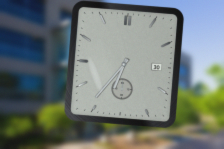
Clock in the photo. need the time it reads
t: 6:36
